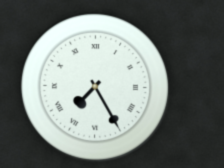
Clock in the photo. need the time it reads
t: 7:25
